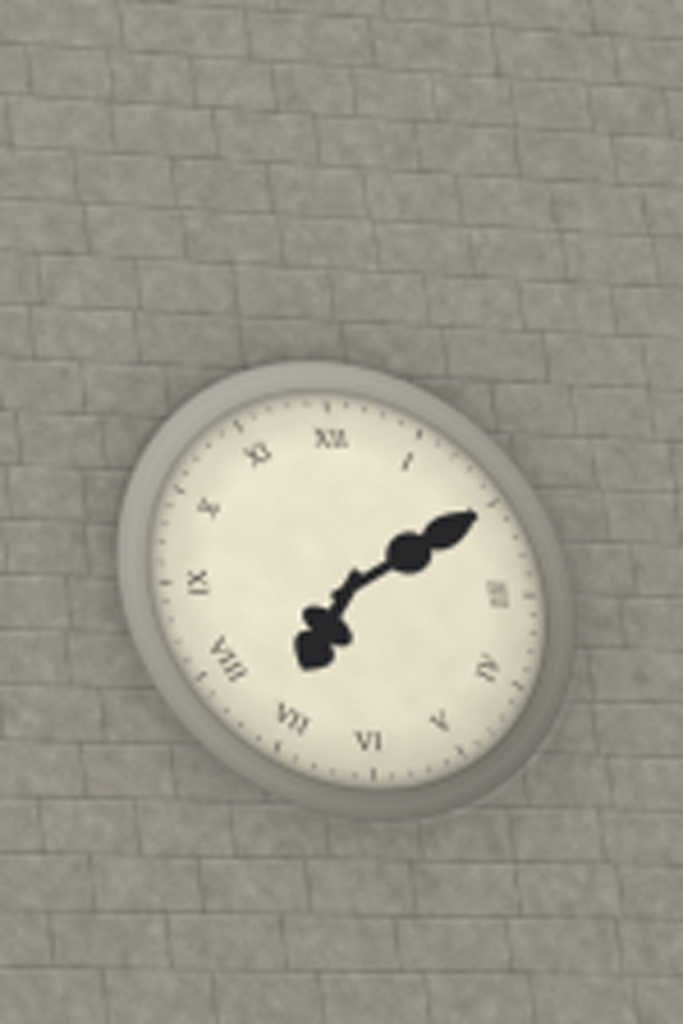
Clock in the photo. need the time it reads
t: 7:10
